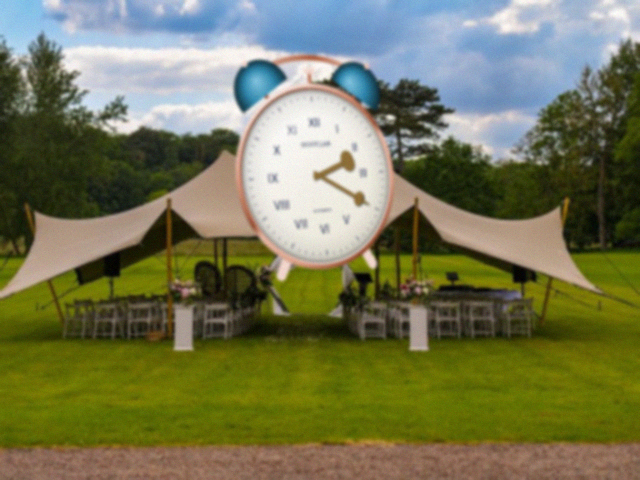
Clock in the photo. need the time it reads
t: 2:20
